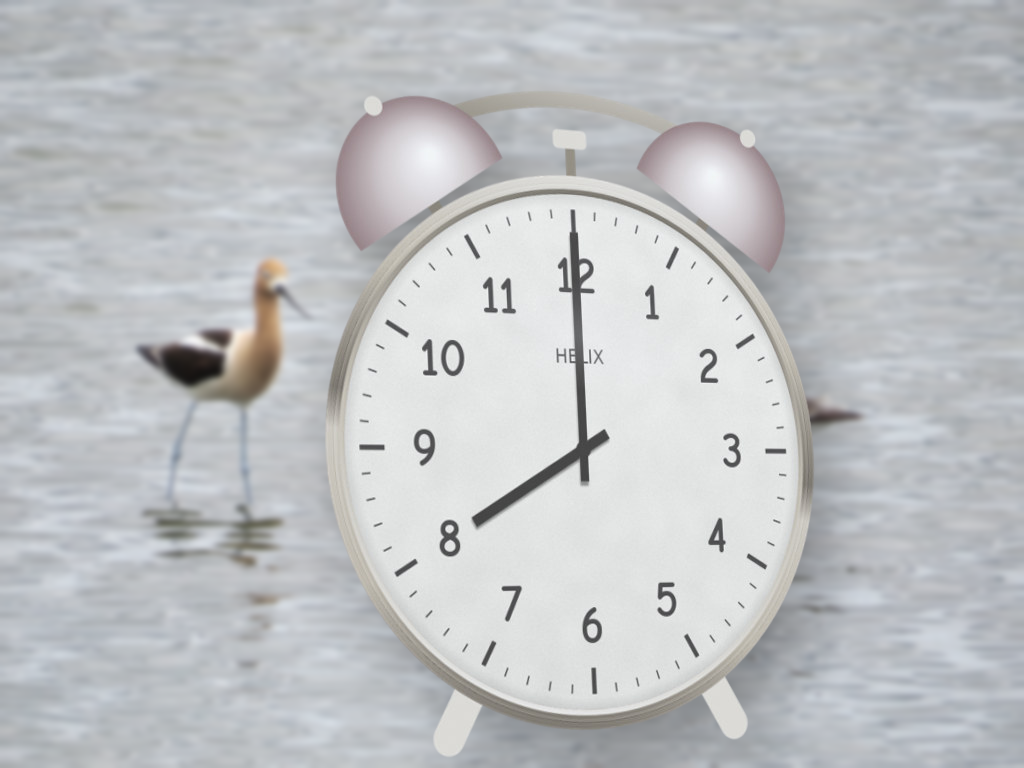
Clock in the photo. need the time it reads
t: 8:00
